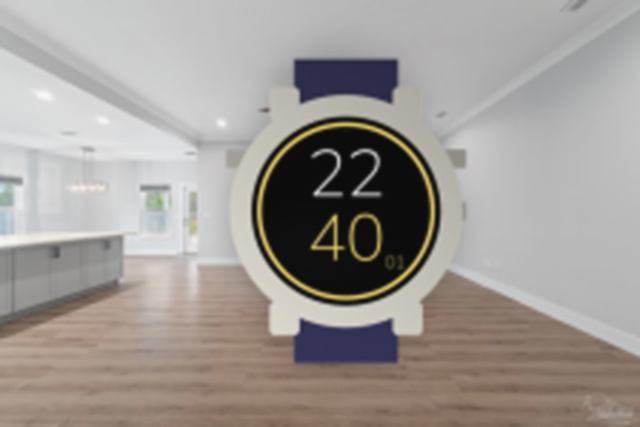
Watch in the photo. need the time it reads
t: 22:40
